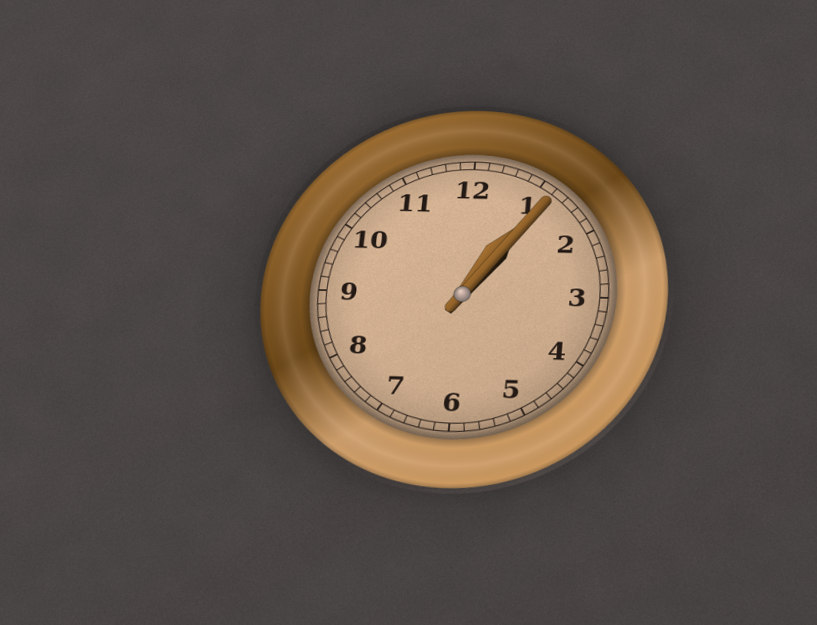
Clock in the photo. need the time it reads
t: 1:06
